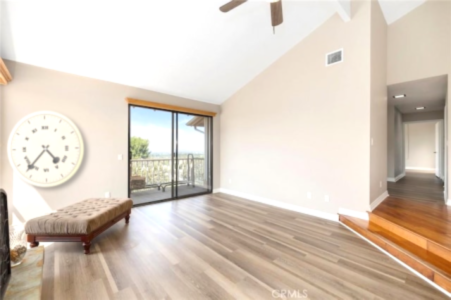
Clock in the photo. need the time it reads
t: 4:37
